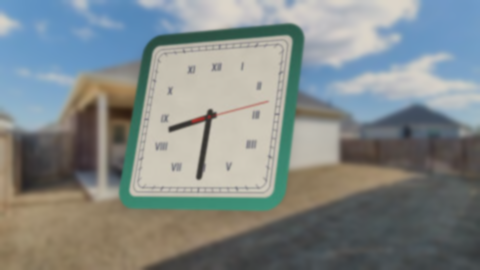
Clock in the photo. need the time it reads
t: 8:30:13
